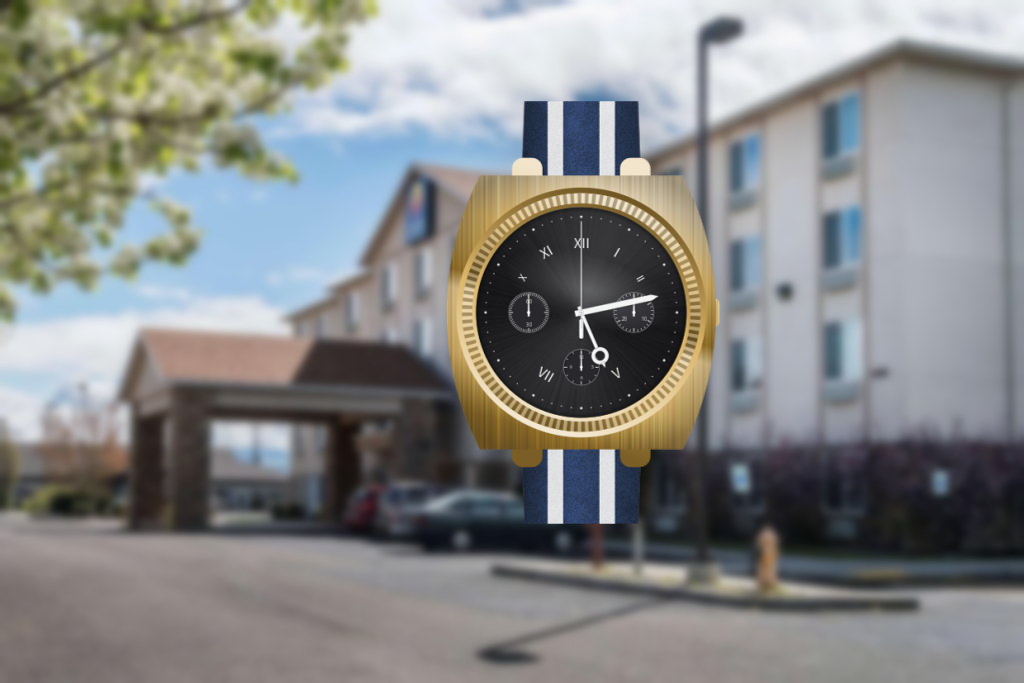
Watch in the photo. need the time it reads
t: 5:13
